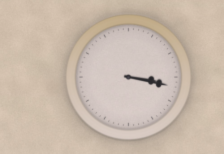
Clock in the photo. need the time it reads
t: 3:17
